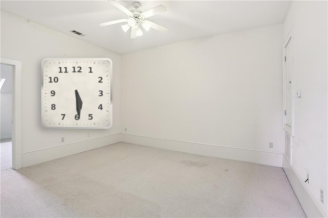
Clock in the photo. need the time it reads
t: 5:29
